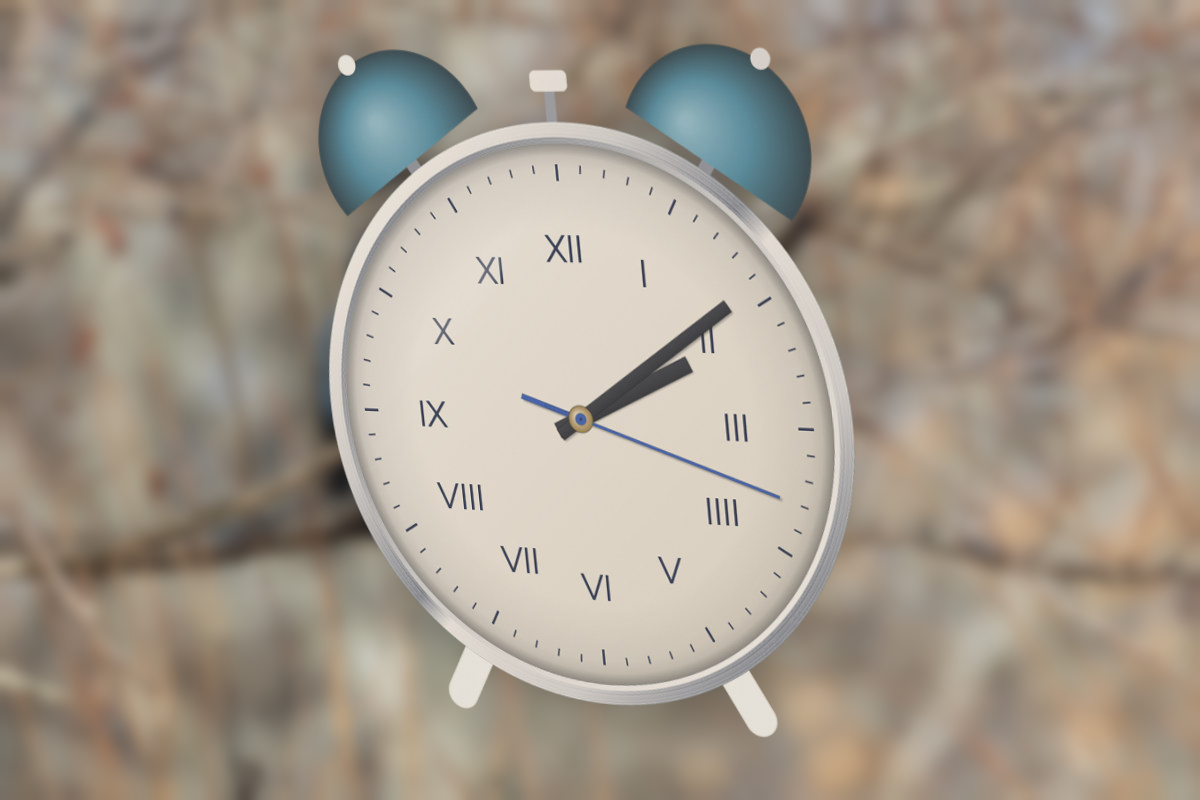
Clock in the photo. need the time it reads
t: 2:09:18
